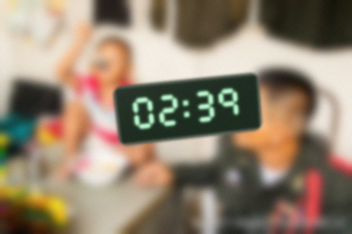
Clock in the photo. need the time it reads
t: 2:39
